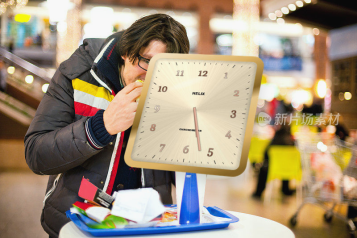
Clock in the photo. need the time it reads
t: 5:27
